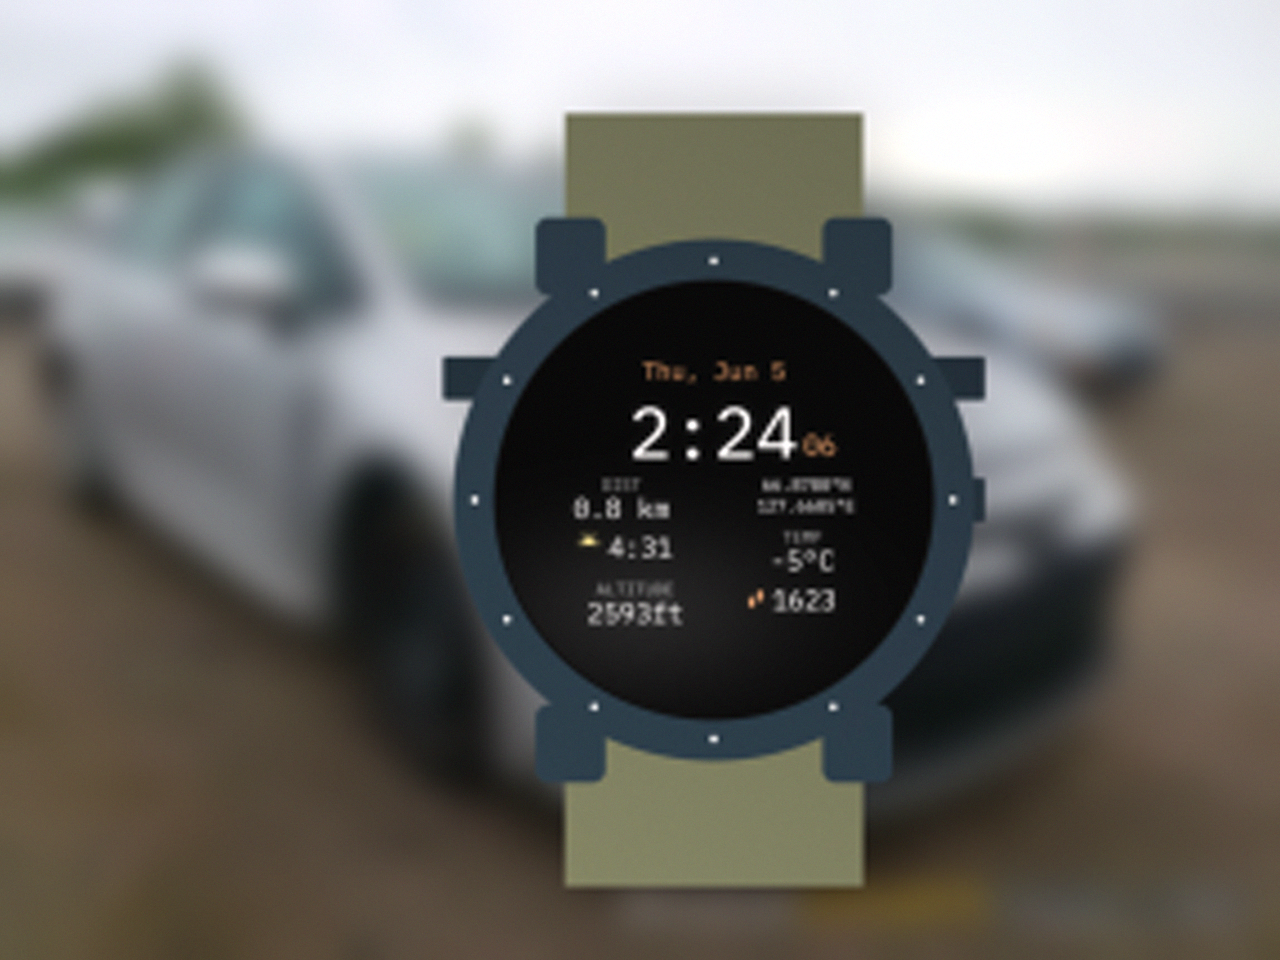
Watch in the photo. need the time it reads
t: 2:24
